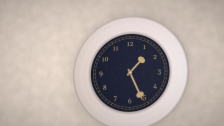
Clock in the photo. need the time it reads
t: 1:26
